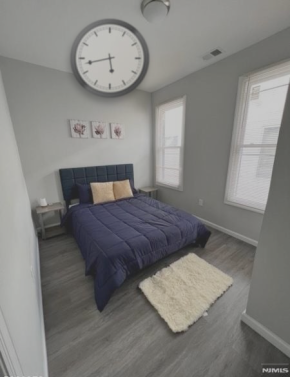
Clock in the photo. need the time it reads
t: 5:43
